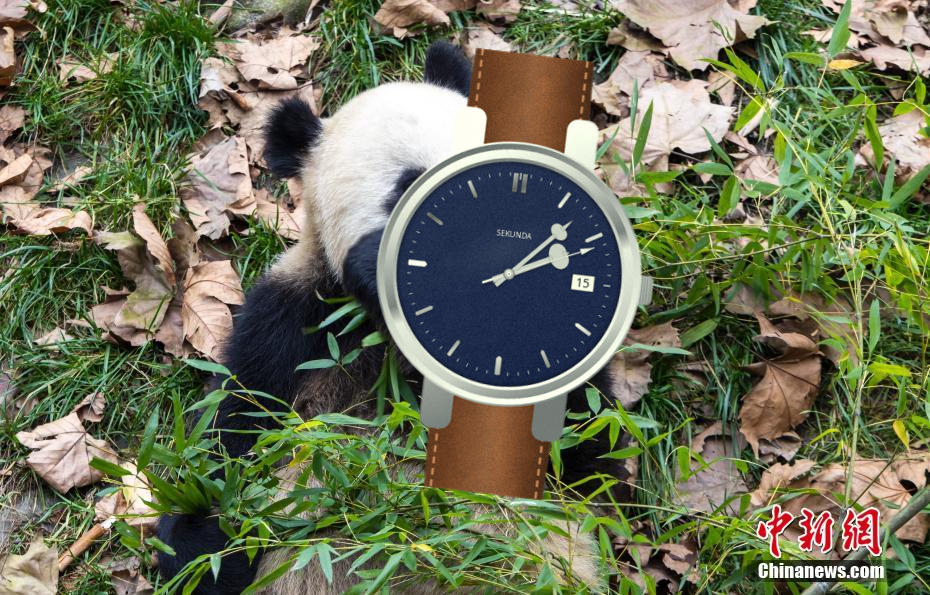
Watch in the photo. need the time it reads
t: 2:07:11
